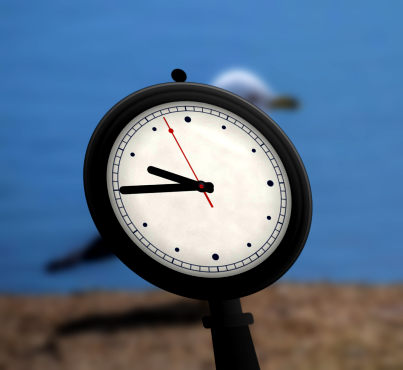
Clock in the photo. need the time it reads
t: 9:44:57
